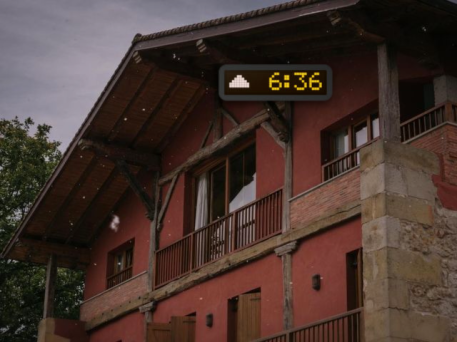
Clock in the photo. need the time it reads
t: 6:36
